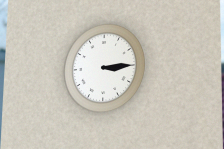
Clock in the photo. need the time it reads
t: 3:15
